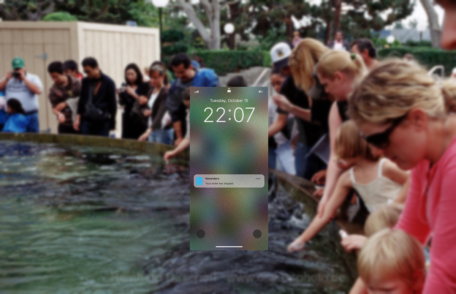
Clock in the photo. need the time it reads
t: 22:07
